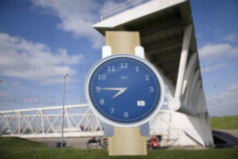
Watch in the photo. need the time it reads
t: 7:45
